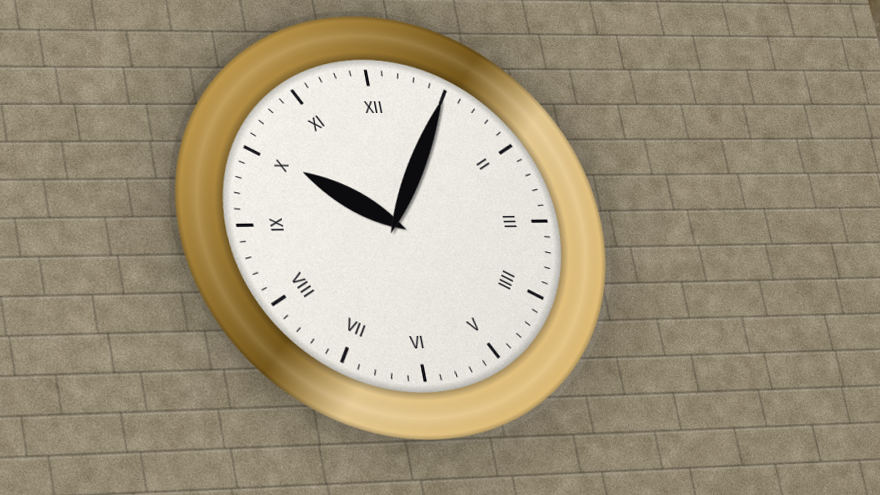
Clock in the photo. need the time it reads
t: 10:05
